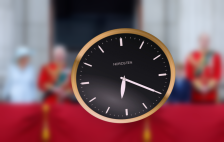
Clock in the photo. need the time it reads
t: 6:20
